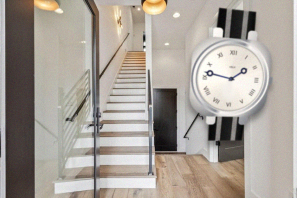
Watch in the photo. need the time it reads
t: 1:47
